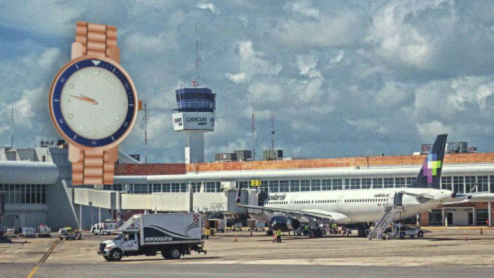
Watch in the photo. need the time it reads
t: 9:47
